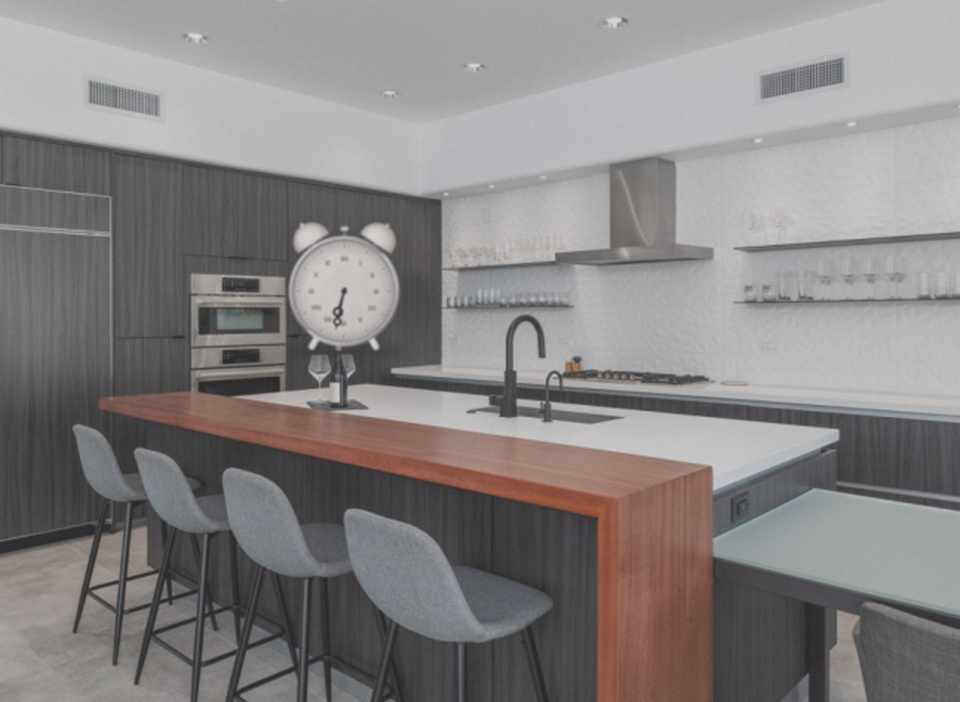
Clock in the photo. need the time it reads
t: 6:32
